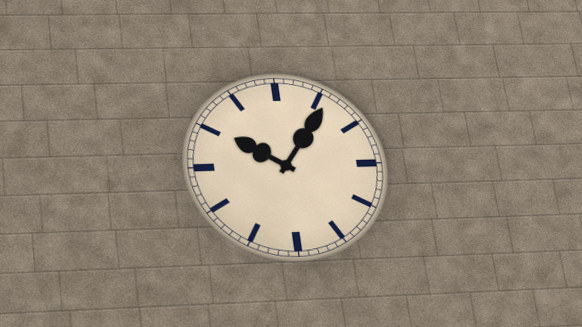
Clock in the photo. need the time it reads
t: 10:06
